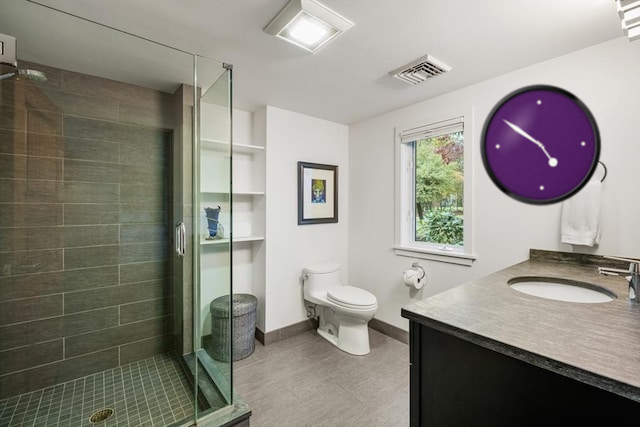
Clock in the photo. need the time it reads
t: 4:51
